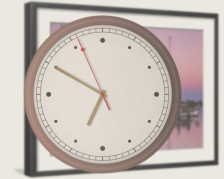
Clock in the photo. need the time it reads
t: 6:49:56
